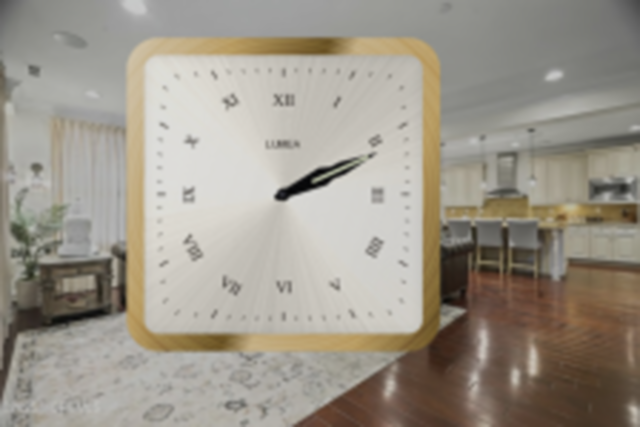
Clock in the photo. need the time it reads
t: 2:11
